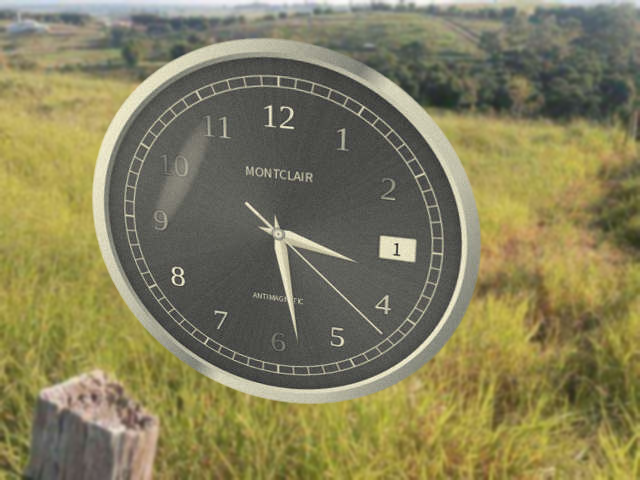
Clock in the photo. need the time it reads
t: 3:28:22
